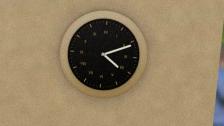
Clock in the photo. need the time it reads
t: 4:11
